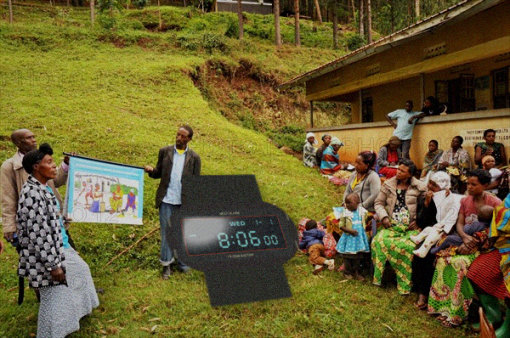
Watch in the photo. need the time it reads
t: 8:06:00
